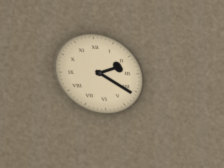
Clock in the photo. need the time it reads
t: 2:21
